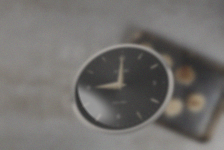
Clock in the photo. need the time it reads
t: 9:00
